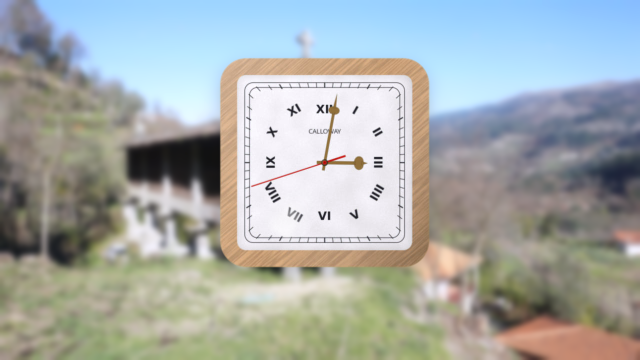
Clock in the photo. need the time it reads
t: 3:01:42
